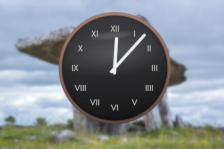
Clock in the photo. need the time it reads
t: 12:07
